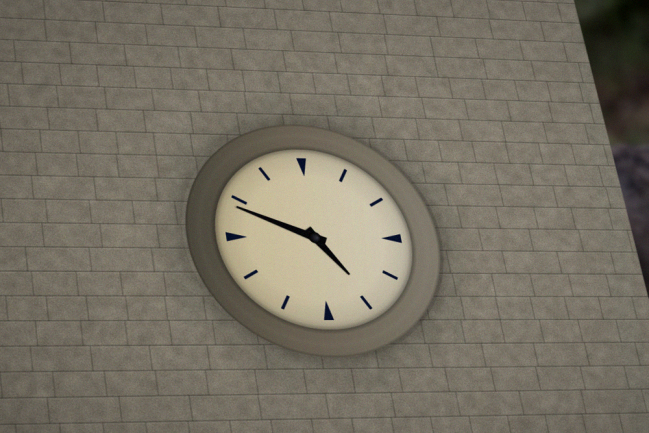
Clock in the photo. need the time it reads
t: 4:49
